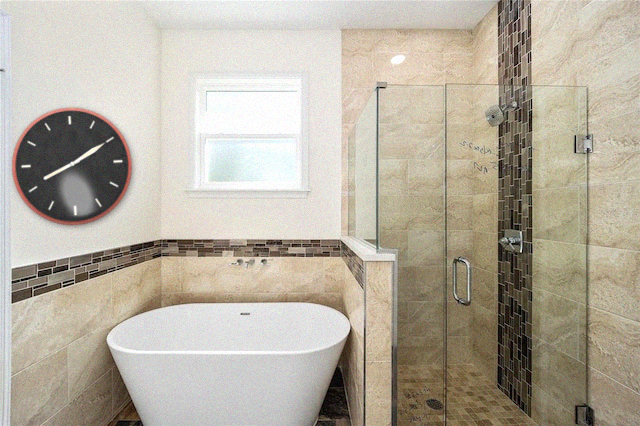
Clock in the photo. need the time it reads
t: 8:10
